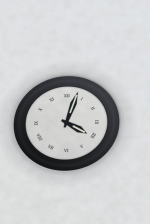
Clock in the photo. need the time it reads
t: 4:03
